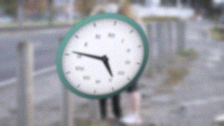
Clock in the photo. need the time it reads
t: 4:46
